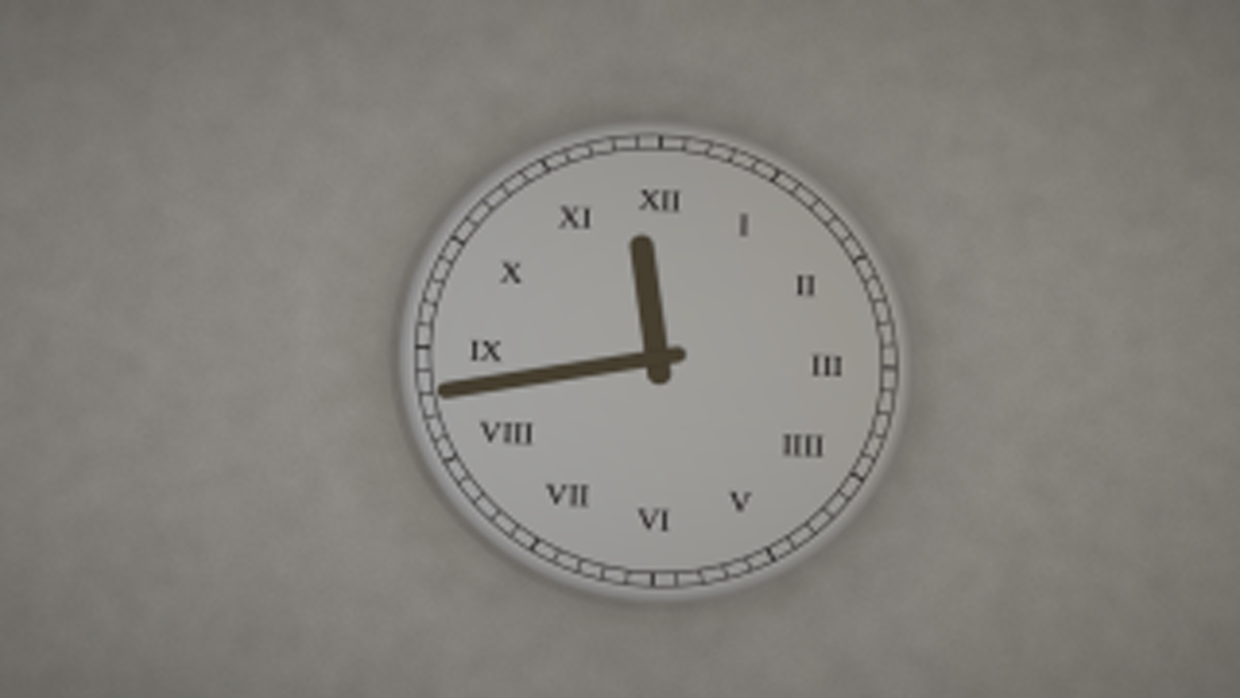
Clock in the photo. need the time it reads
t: 11:43
